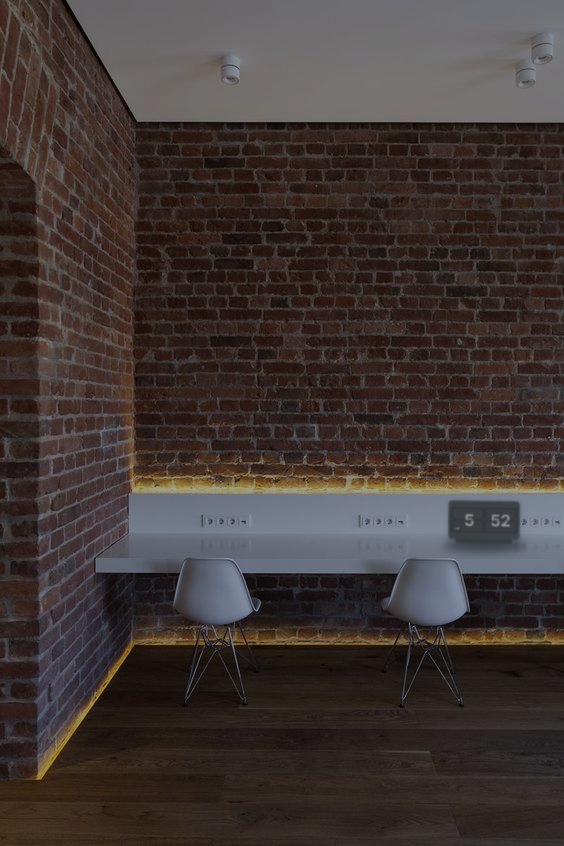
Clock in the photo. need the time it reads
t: 5:52
